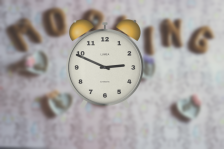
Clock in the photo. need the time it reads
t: 2:49
